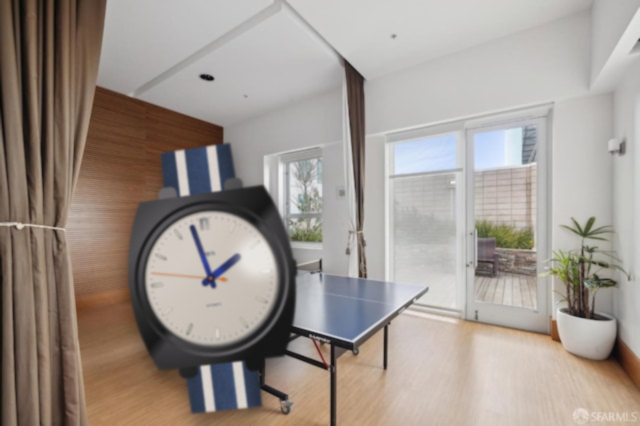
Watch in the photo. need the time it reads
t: 1:57:47
